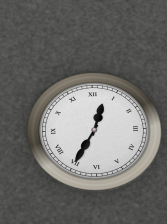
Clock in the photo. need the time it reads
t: 12:35
